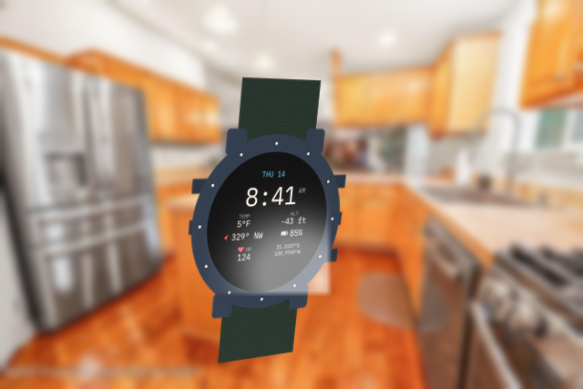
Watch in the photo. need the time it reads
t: 8:41
